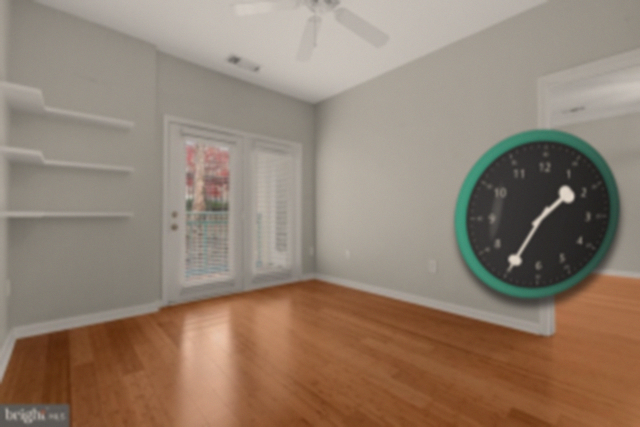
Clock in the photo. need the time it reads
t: 1:35
